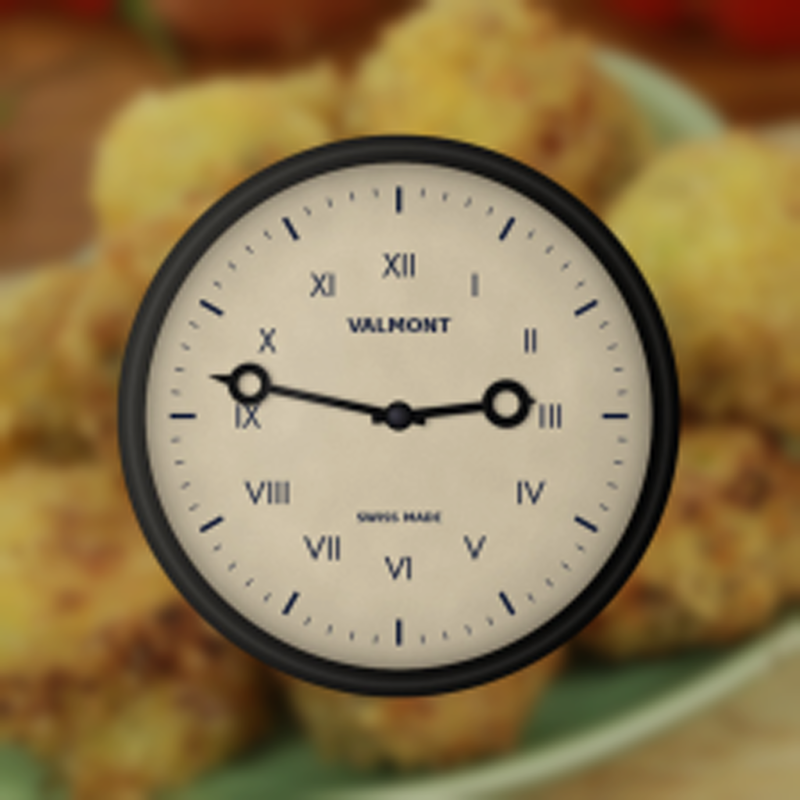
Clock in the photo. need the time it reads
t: 2:47
